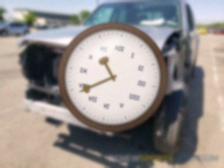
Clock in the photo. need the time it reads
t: 10:39
